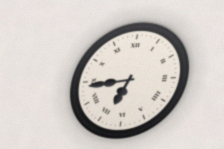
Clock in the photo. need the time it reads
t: 6:44
